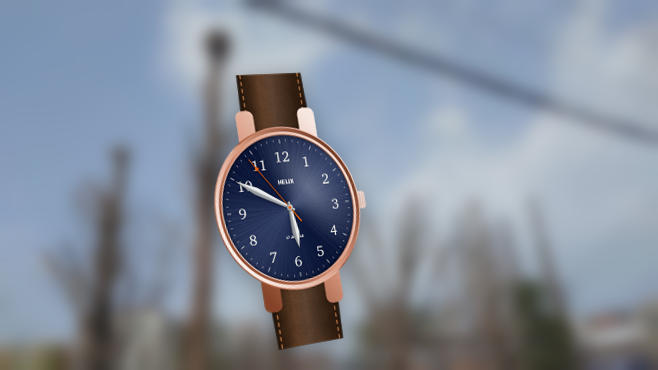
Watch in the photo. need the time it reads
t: 5:49:54
